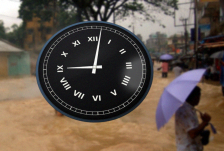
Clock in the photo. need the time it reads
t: 9:02
